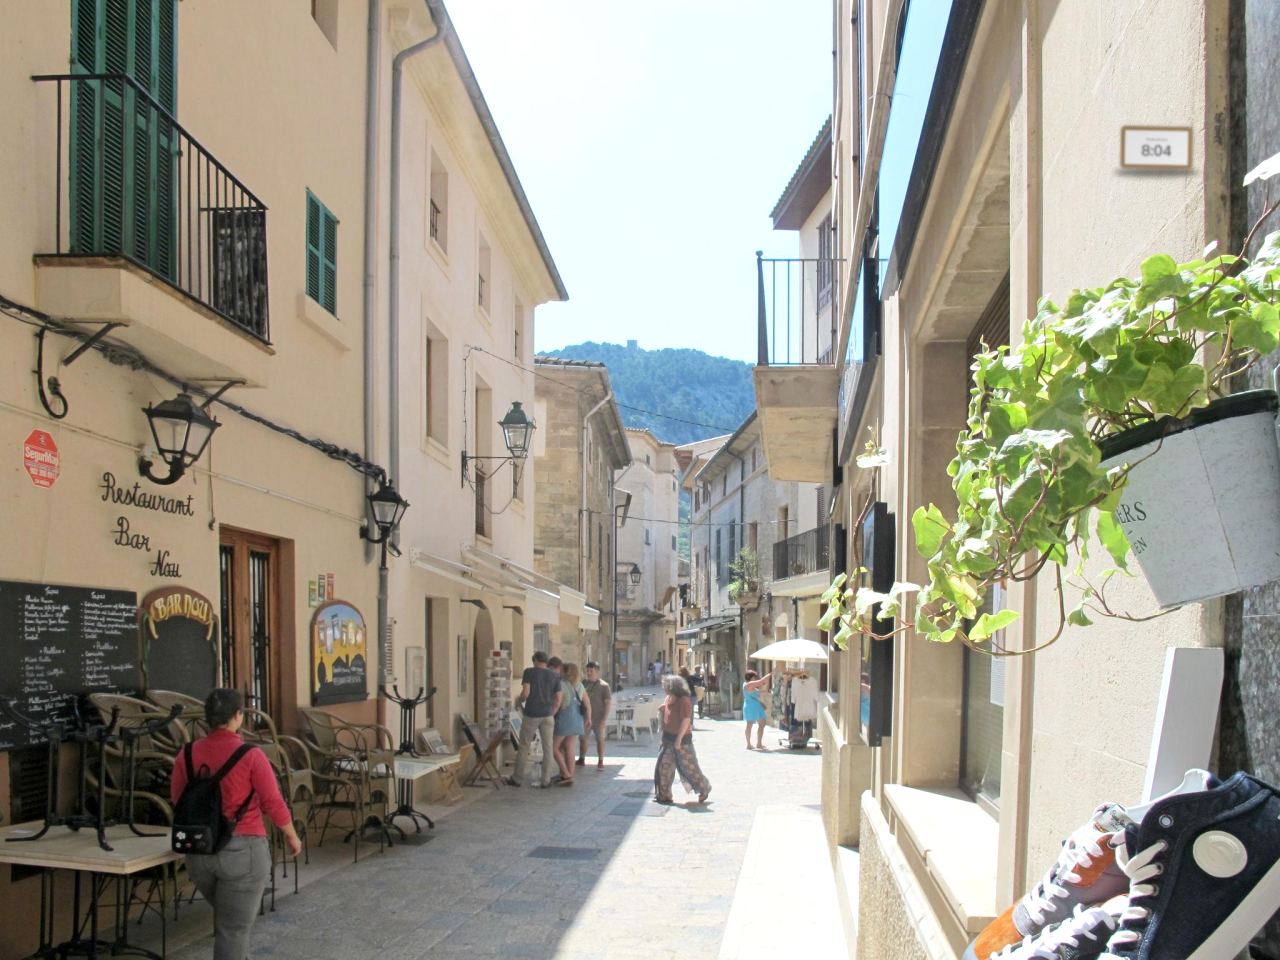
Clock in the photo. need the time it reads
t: 8:04
